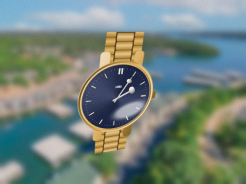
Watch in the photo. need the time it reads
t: 2:05
